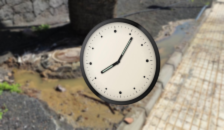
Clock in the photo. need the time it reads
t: 8:06
